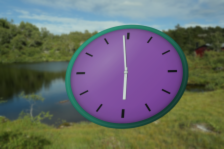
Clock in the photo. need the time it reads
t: 5:59
